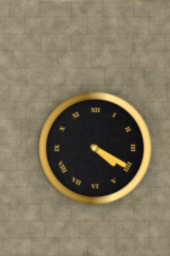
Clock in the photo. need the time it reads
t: 4:20
